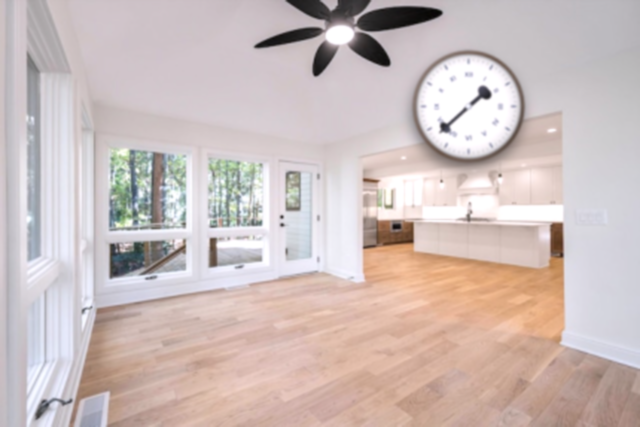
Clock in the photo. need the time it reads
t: 1:38
